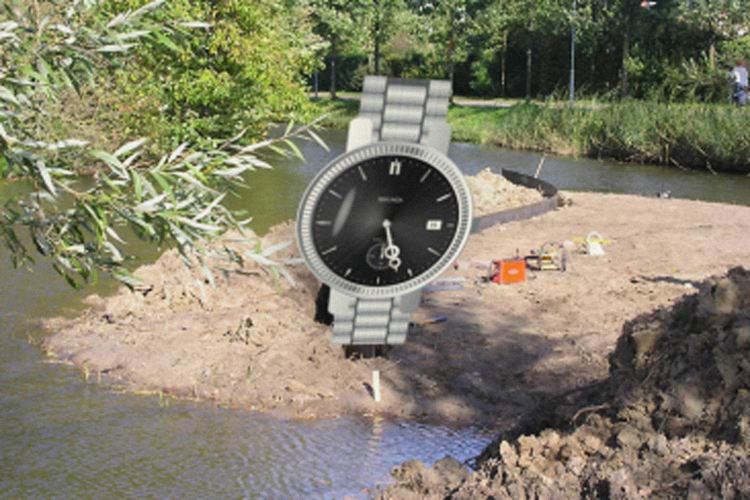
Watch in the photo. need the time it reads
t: 5:27
